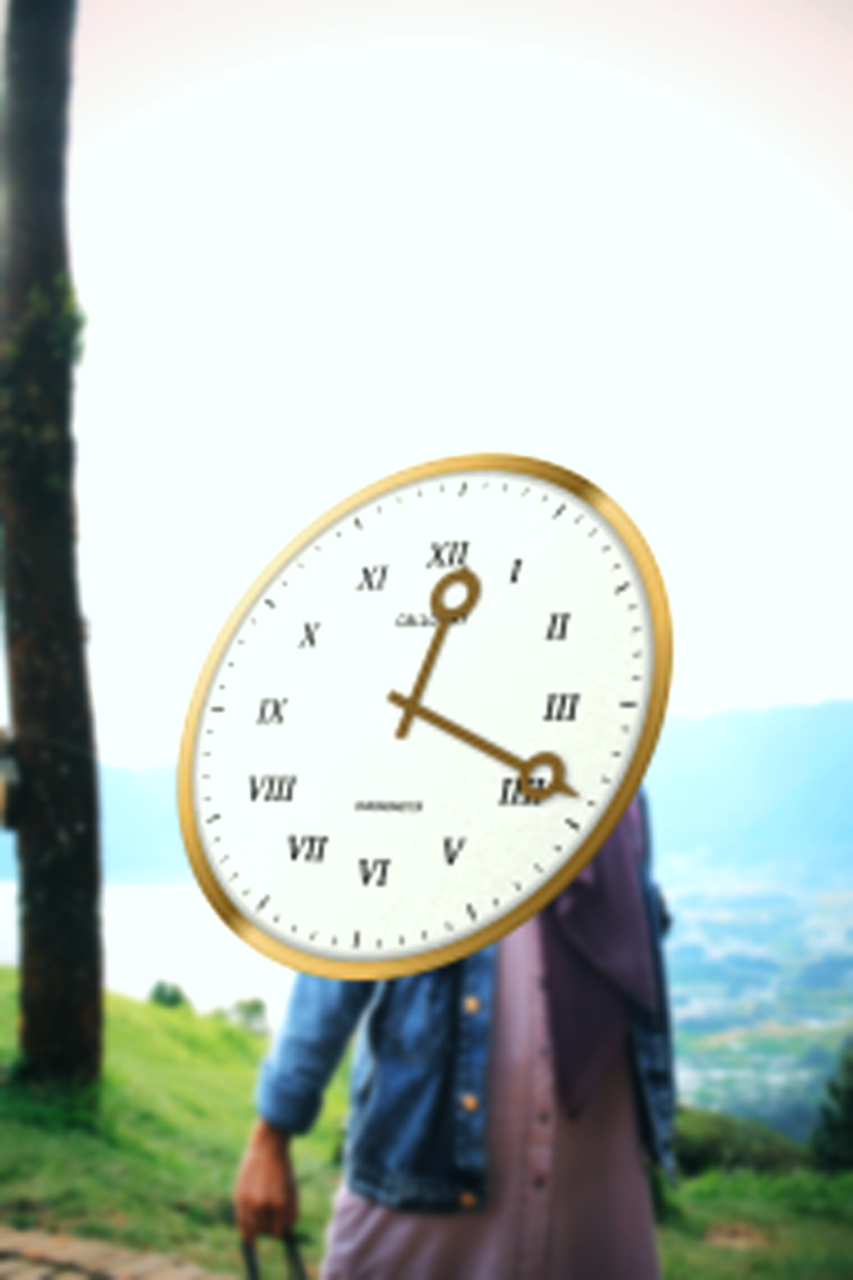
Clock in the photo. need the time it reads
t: 12:19
